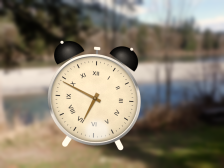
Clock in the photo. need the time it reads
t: 6:49
